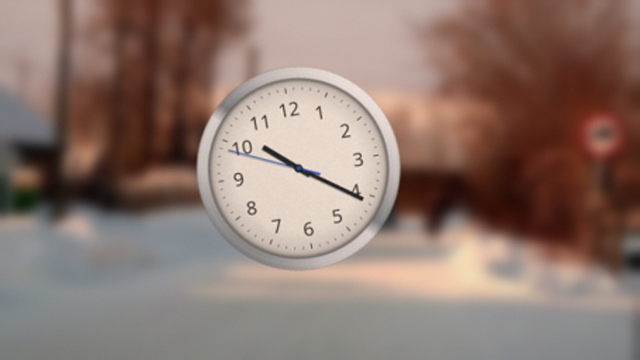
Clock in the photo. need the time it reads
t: 10:20:49
